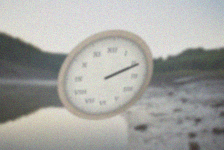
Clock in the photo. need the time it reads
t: 2:11
